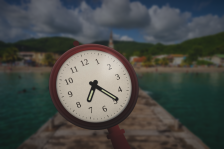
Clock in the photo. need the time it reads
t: 7:24
